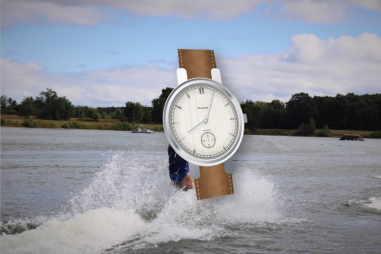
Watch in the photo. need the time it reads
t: 8:04
